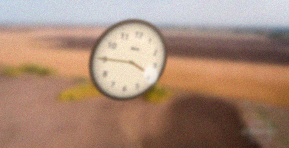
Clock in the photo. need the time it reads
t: 3:45
